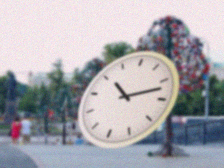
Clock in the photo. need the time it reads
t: 10:12
